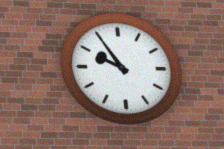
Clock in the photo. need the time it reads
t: 9:55
